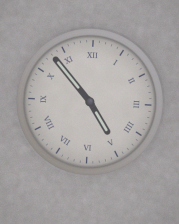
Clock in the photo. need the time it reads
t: 4:53
